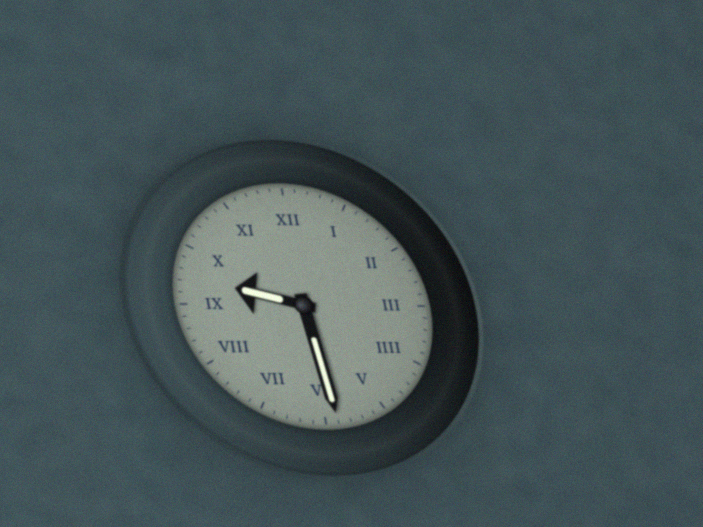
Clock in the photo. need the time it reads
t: 9:29
